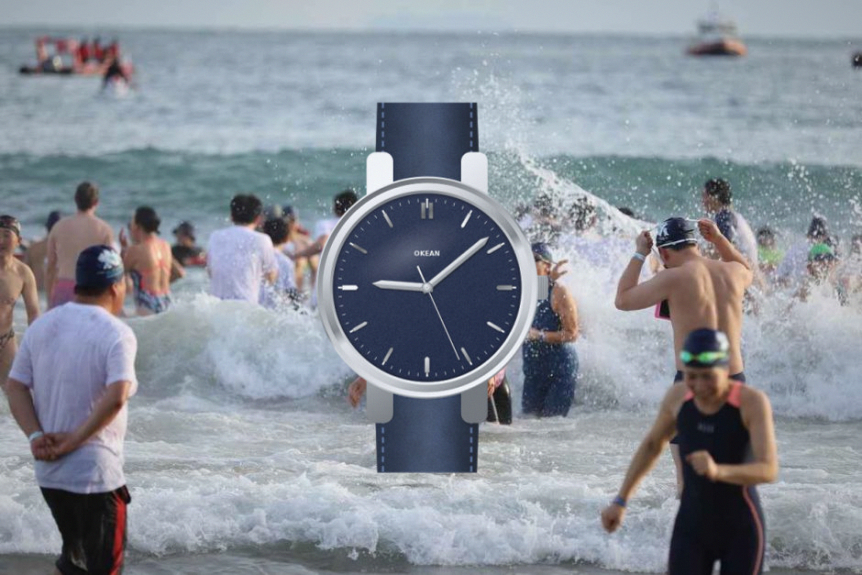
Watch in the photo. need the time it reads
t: 9:08:26
